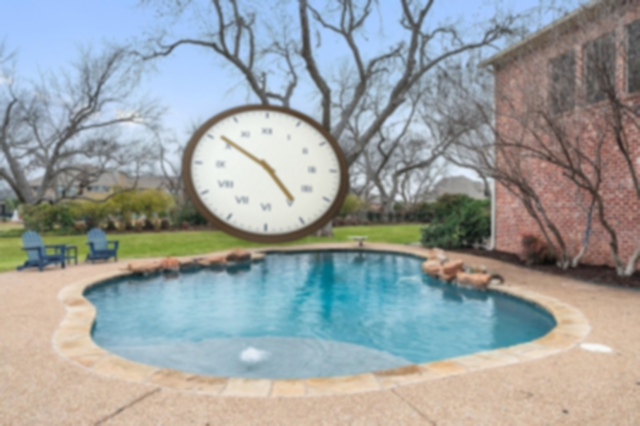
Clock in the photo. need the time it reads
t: 4:51
